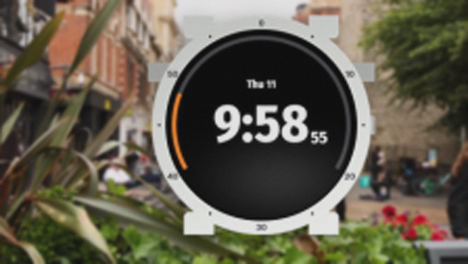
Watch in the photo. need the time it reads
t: 9:58:55
